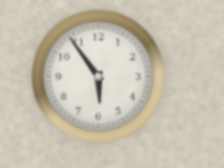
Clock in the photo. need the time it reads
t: 5:54
